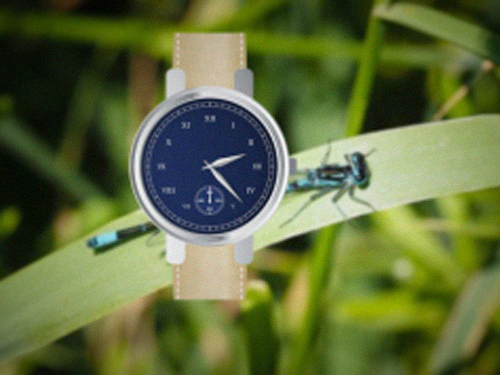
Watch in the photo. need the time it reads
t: 2:23
